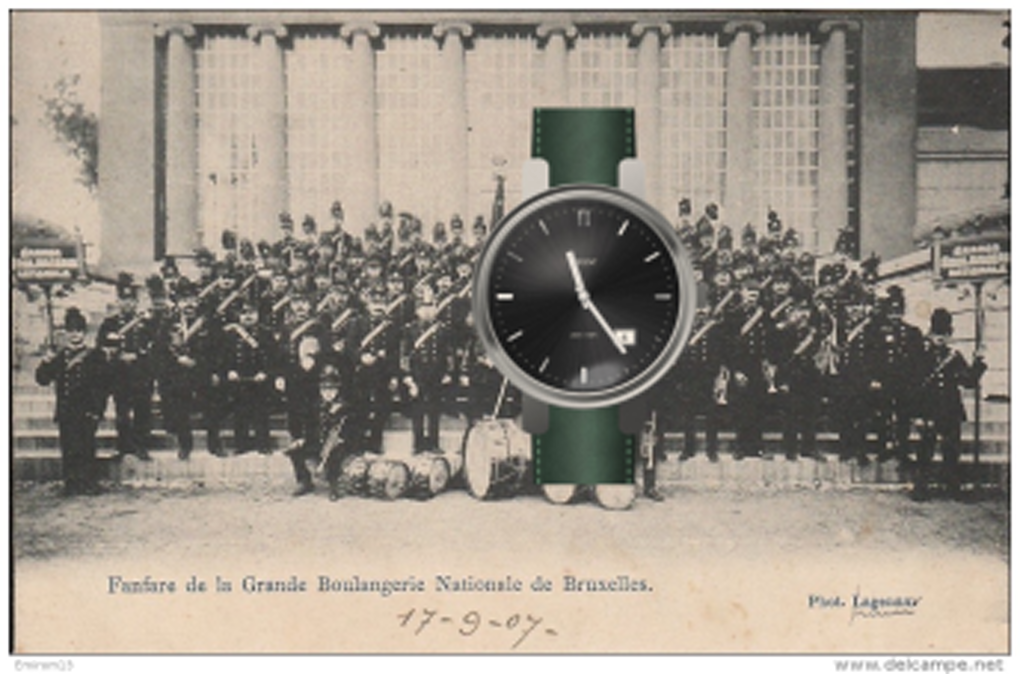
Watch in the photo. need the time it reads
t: 11:24
